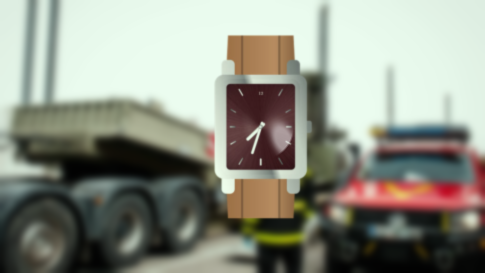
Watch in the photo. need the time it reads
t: 7:33
